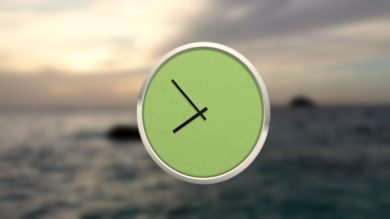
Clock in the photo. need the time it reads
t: 7:53
